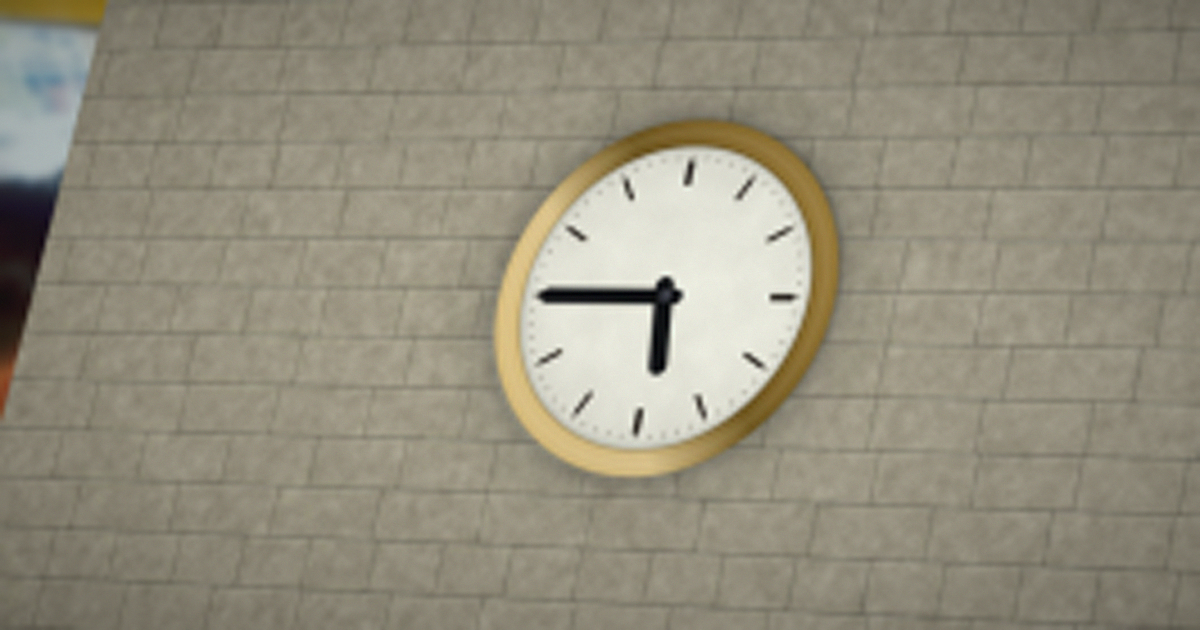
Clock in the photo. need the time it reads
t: 5:45
